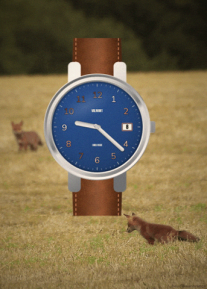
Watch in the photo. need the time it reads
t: 9:22
